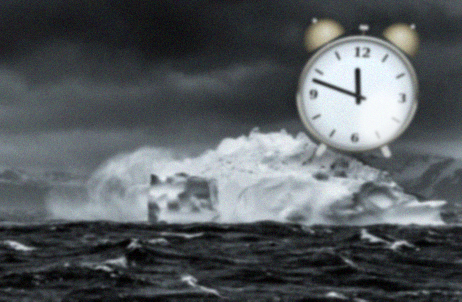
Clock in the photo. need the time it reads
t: 11:48
